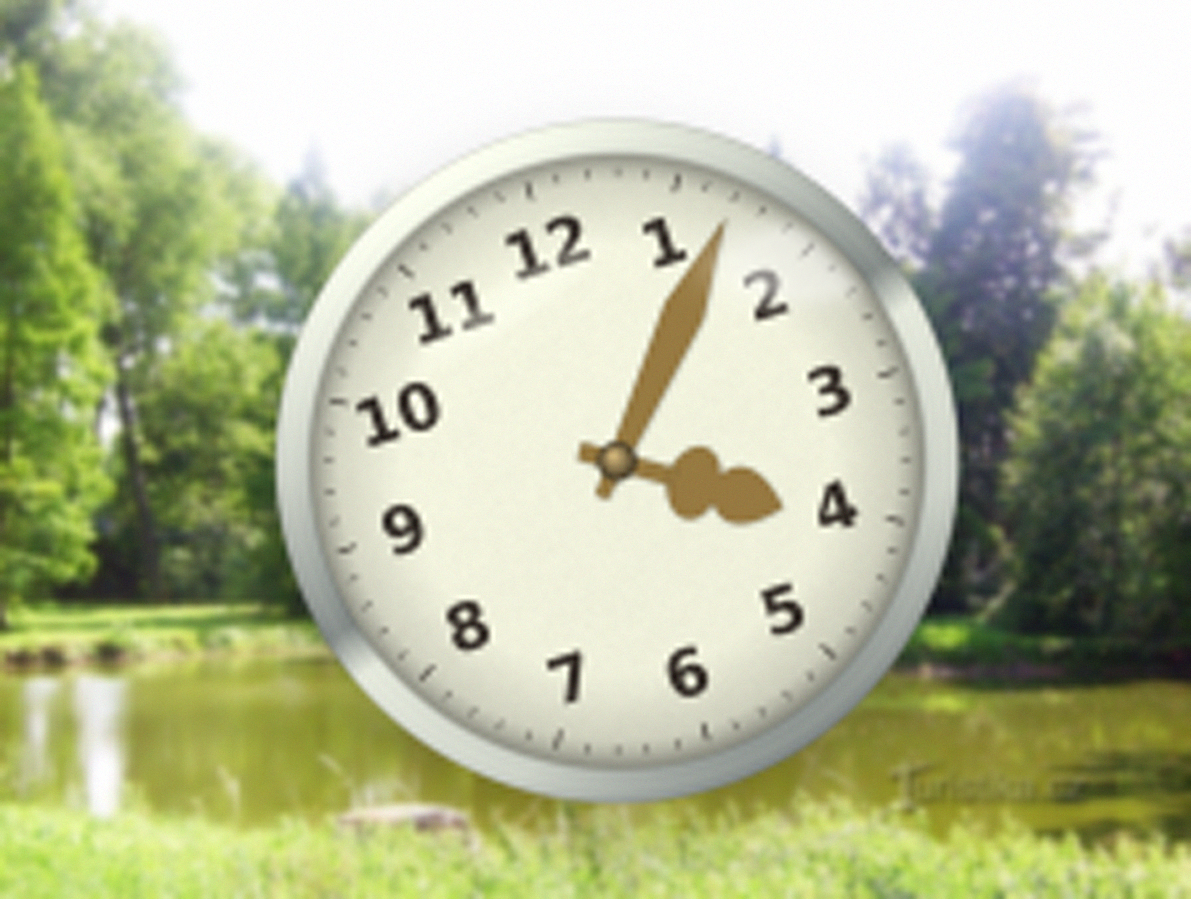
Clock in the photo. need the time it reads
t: 4:07
